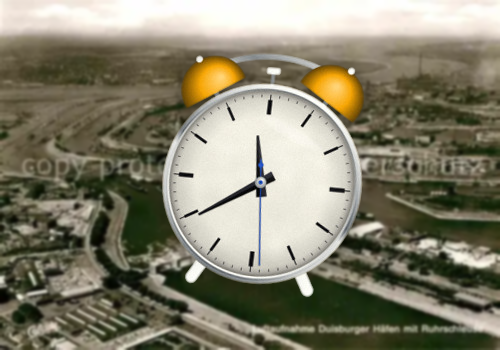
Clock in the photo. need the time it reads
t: 11:39:29
